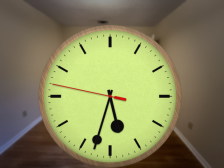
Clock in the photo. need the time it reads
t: 5:32:47
